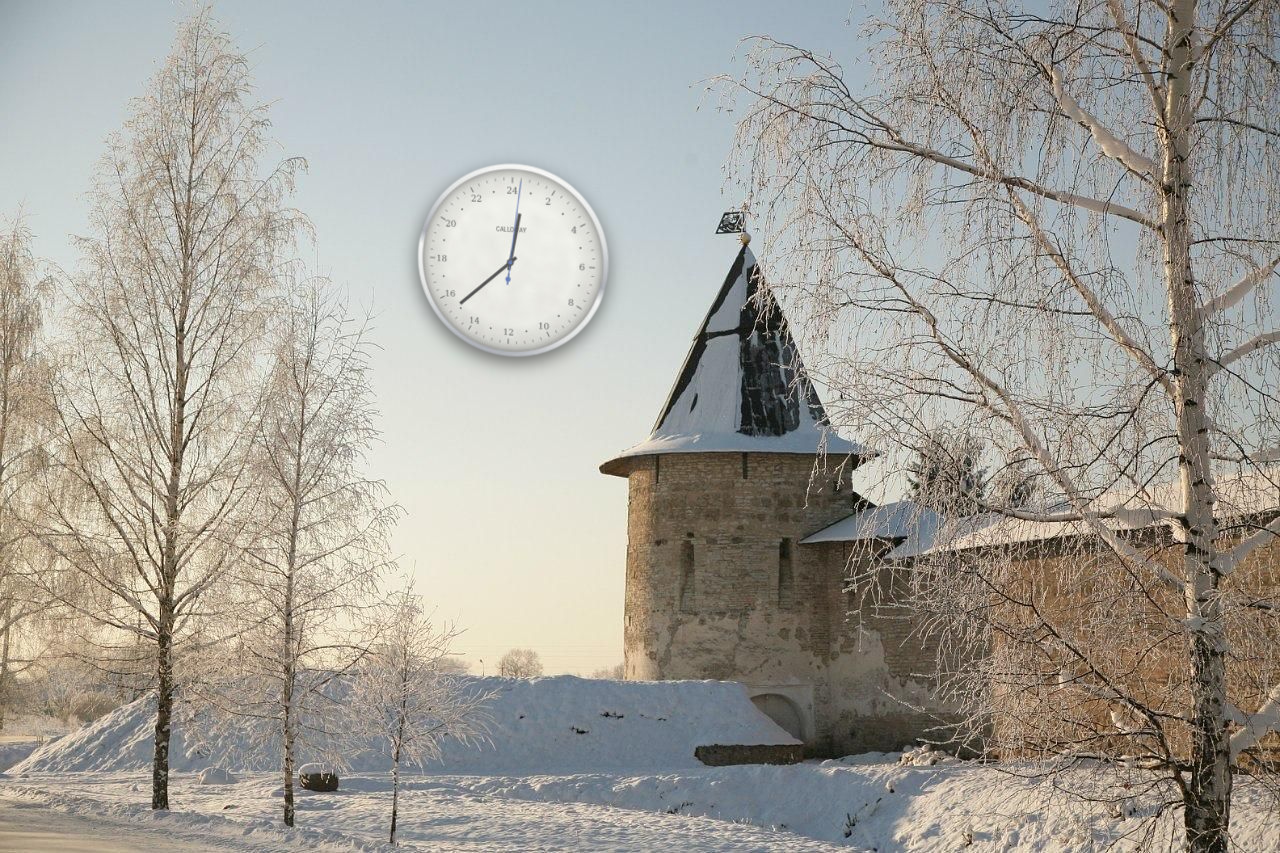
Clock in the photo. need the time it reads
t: 0:38:01
